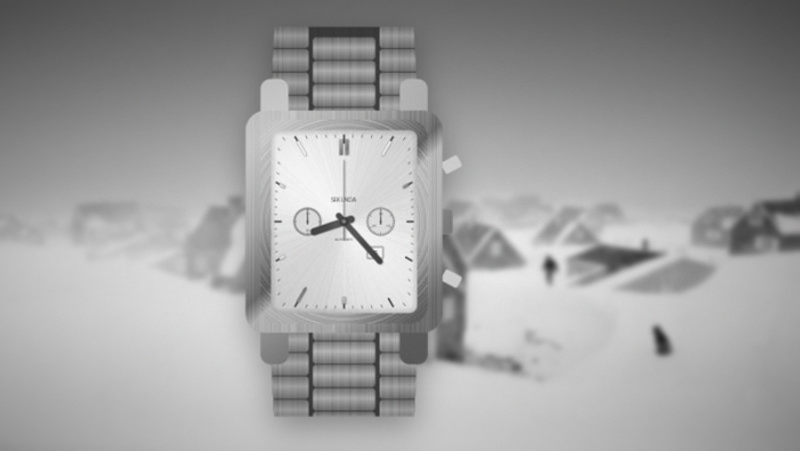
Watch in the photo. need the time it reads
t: 8:23
